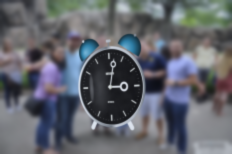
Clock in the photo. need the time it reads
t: 3:02
